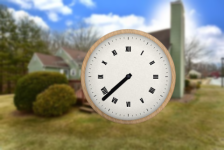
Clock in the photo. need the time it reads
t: 7:38
